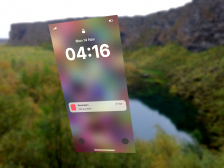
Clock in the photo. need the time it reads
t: 4:16
